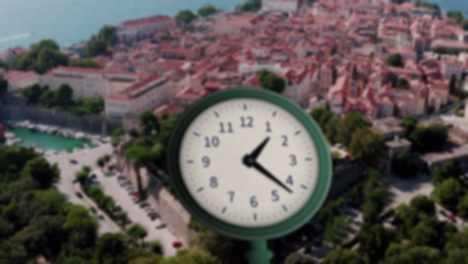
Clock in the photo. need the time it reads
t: 1:22
